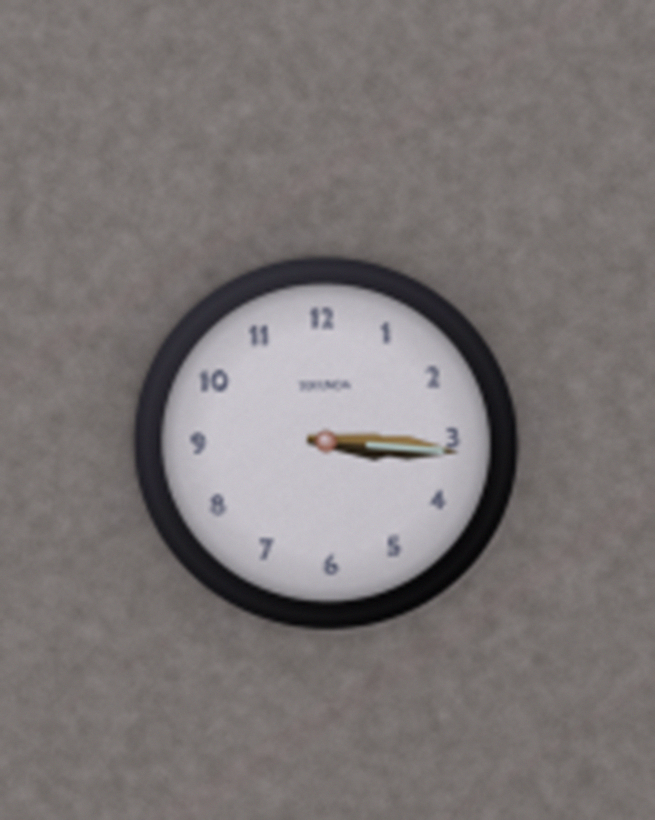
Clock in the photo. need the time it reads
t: 3:16
